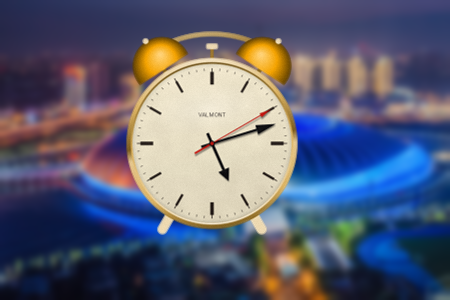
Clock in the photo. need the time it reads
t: 5:12:10
